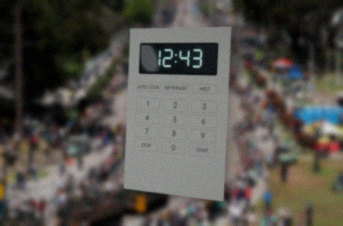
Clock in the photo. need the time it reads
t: 12:43
